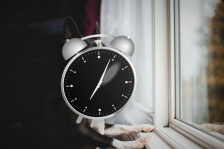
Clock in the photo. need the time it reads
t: 7:04
